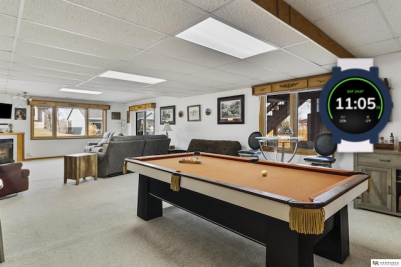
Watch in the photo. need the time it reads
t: 11:05
